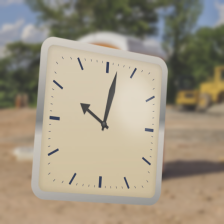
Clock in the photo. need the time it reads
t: 10:02
